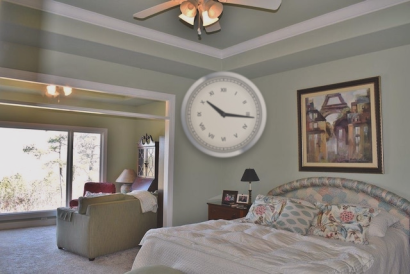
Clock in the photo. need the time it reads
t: 10:16
